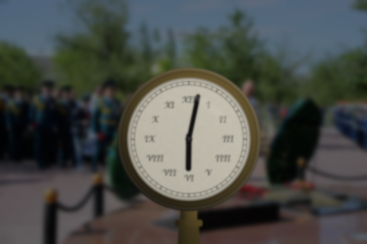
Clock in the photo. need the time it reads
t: 6:02
